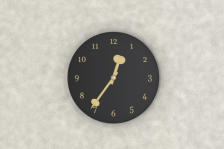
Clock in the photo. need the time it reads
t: 12:36
